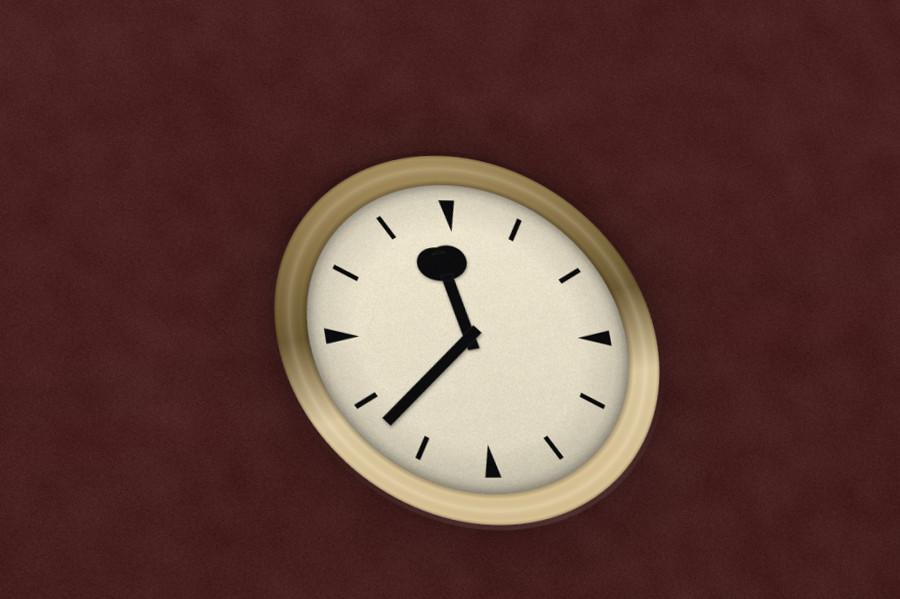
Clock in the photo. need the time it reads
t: 11:38
